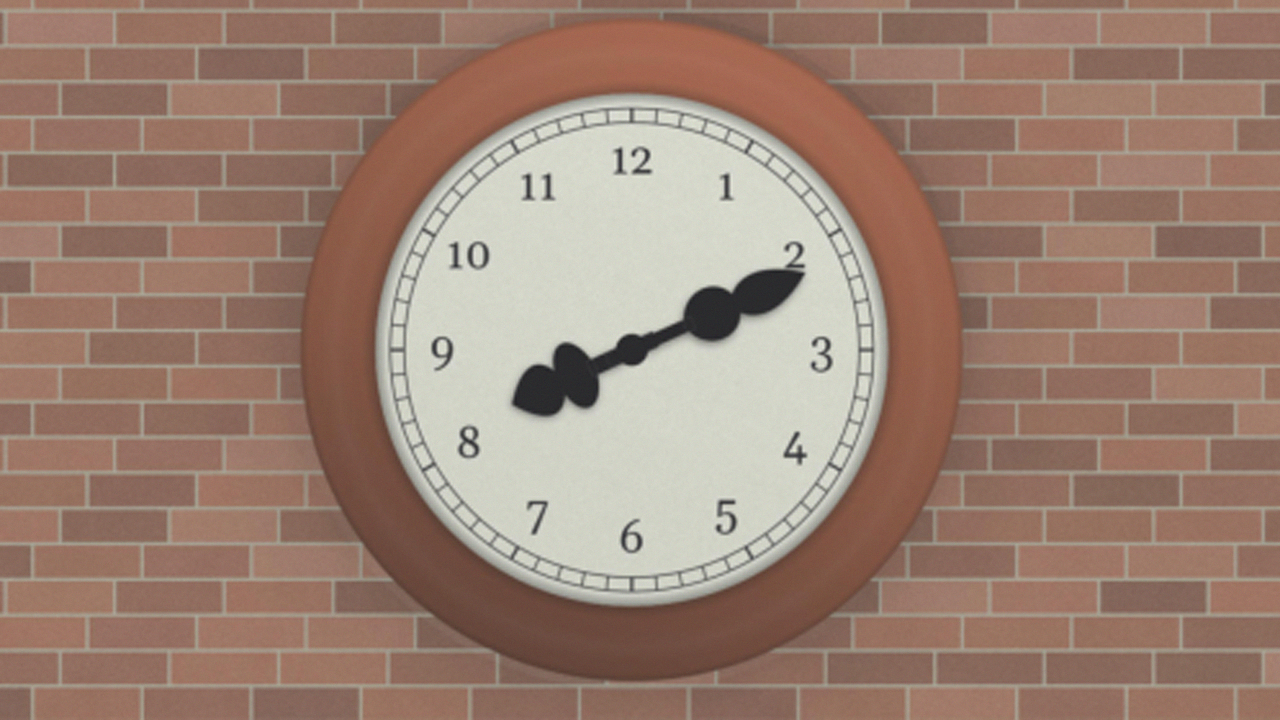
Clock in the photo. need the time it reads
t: 8:11
